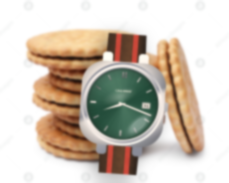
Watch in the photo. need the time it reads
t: 8:18
